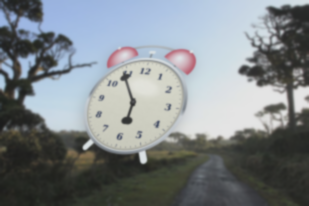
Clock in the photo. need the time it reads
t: 5:54
